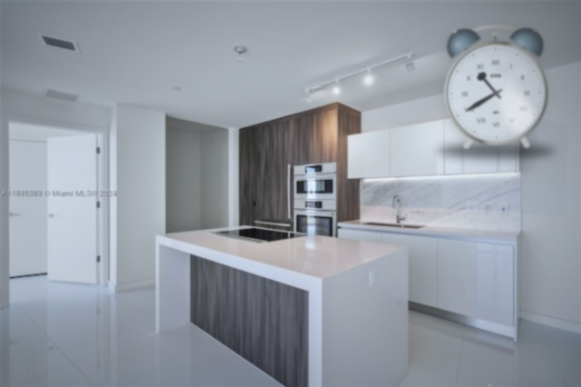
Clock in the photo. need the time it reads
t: 10:40
